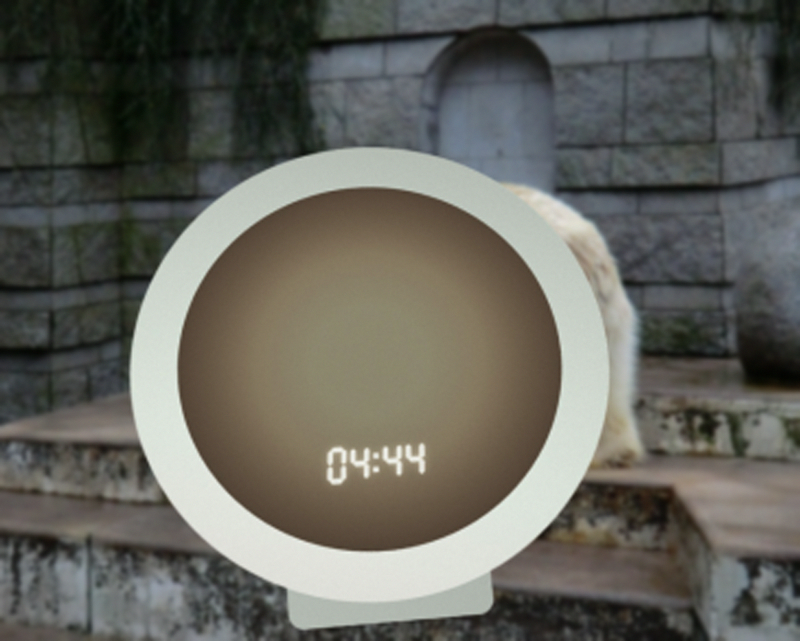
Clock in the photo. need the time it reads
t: 4:44
